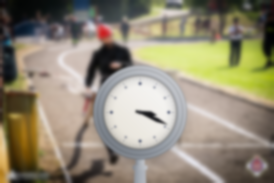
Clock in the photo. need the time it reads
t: 3:19
